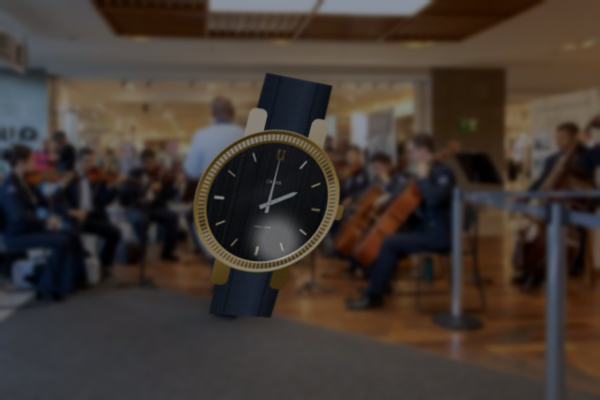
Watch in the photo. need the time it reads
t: 2:00
